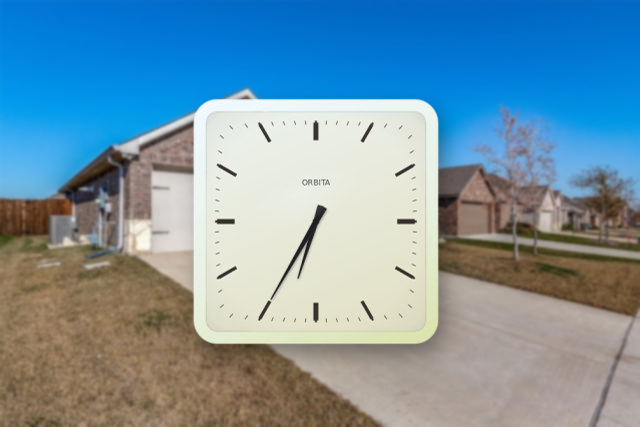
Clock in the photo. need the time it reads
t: 6:35
